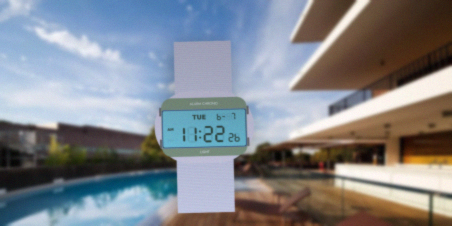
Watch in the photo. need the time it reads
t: 11:22
